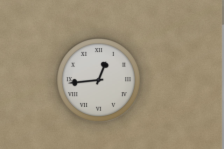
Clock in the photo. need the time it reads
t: 12:44
